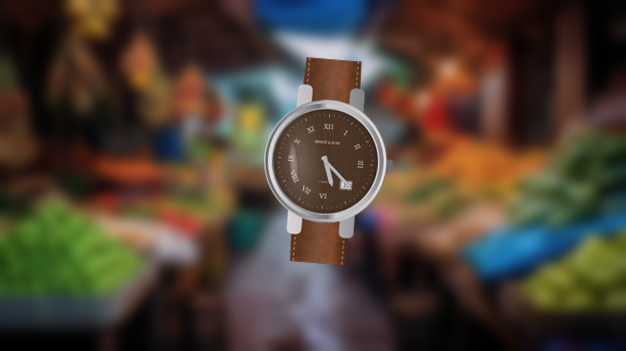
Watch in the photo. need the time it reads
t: 5:22
